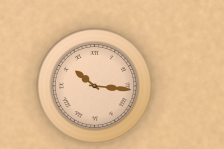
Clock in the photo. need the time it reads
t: 10:16
